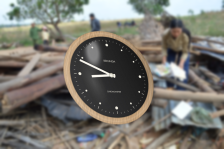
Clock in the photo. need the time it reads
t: 8:49
